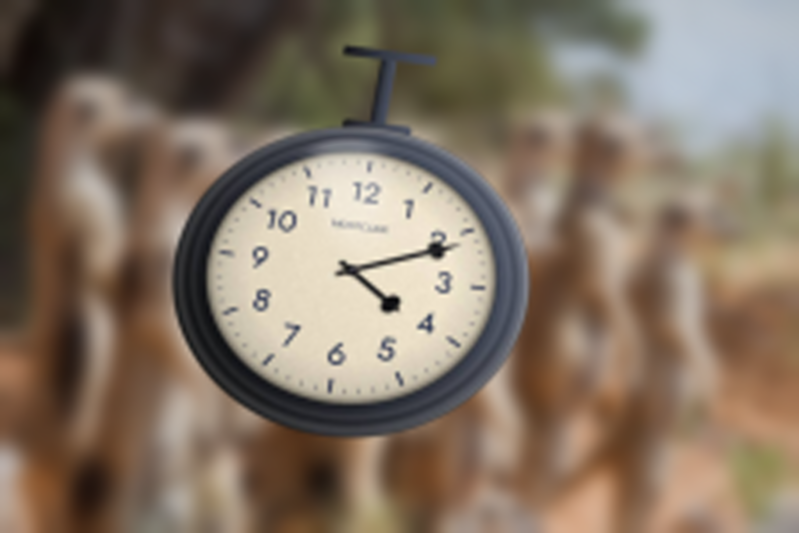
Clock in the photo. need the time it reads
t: 4:11
